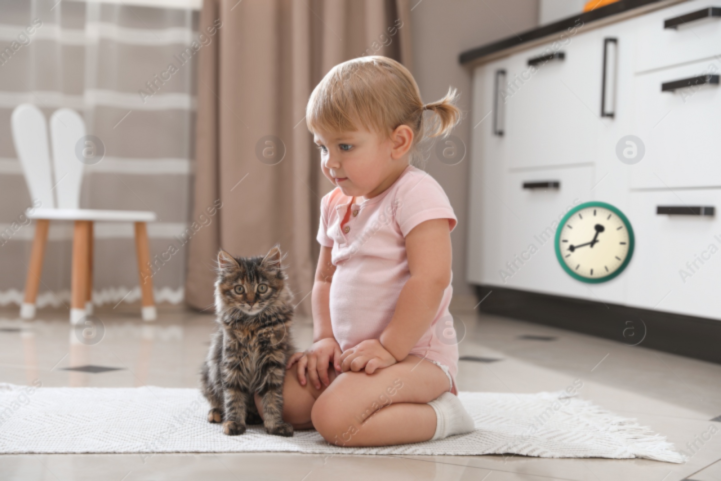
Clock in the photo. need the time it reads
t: 12:42
